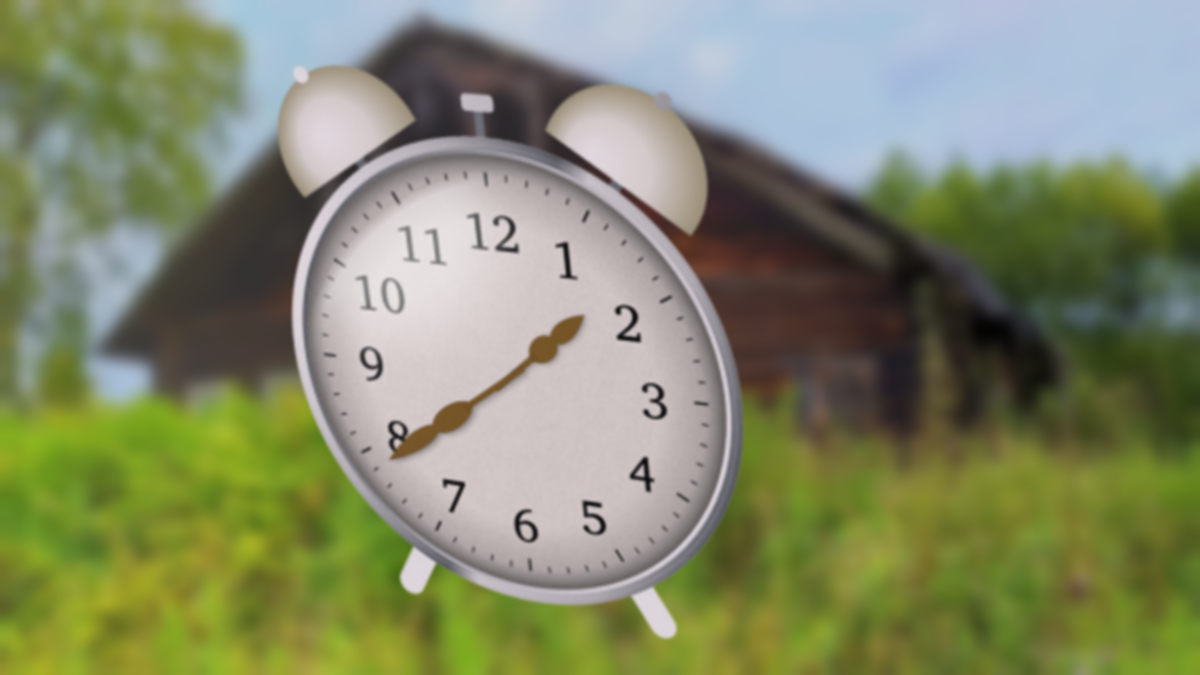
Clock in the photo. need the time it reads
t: 1:39
